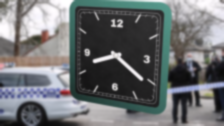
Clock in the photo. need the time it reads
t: 8:21
